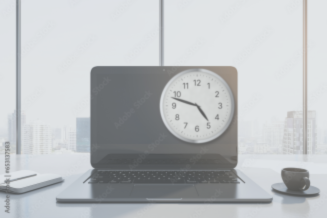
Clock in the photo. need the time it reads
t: 4:48
